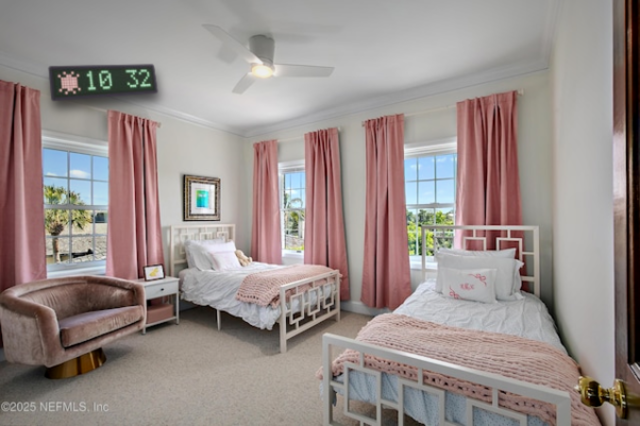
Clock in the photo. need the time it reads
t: 10:32
